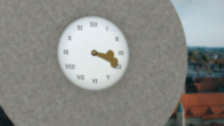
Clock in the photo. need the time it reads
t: 3:19
